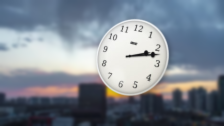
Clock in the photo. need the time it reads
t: 2:12
